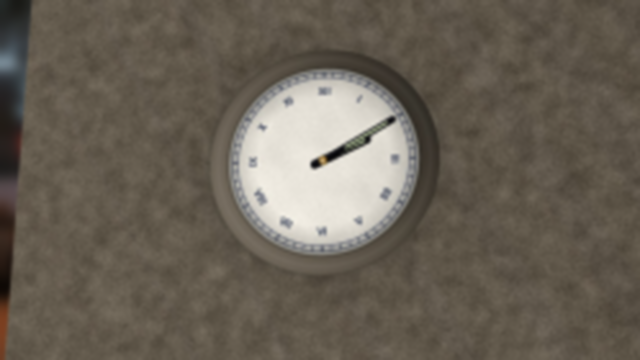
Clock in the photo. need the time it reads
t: 2:10
